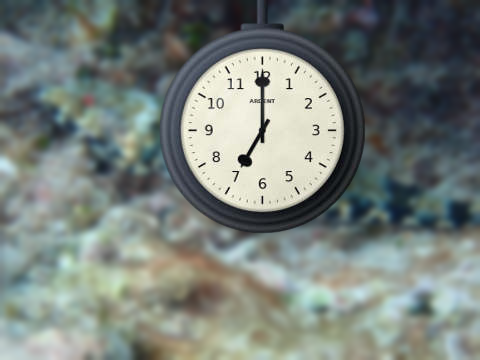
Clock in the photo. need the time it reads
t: 7:00
